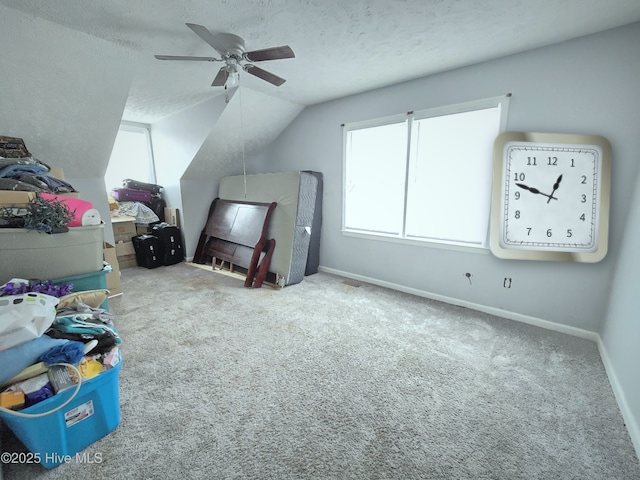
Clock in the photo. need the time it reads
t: 12:48
